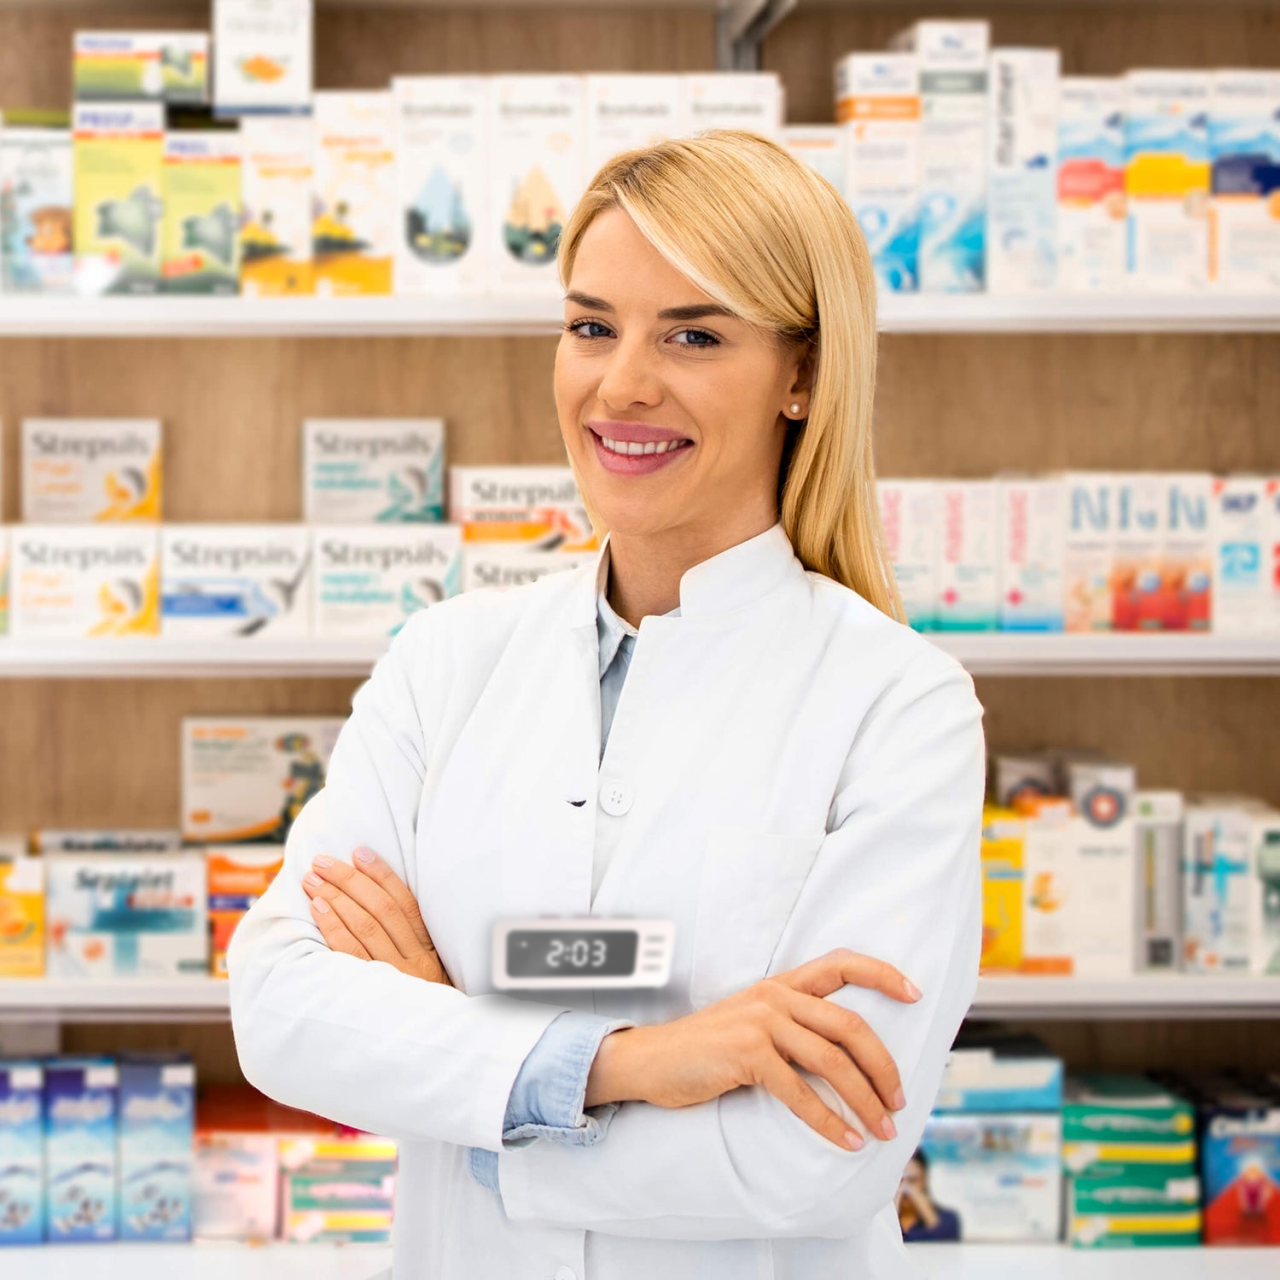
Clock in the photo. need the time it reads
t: 2:03
